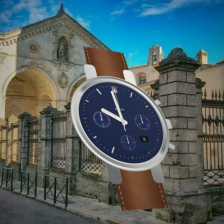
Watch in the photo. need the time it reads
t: 9:59
